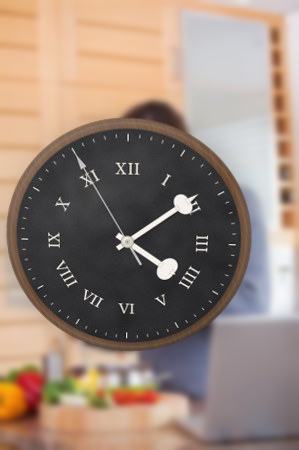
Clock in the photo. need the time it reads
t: 4:08:55
